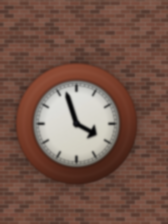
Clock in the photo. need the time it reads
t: 3:57
